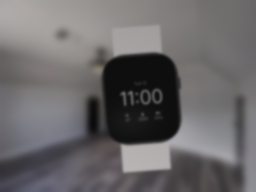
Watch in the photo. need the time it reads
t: 11:00
